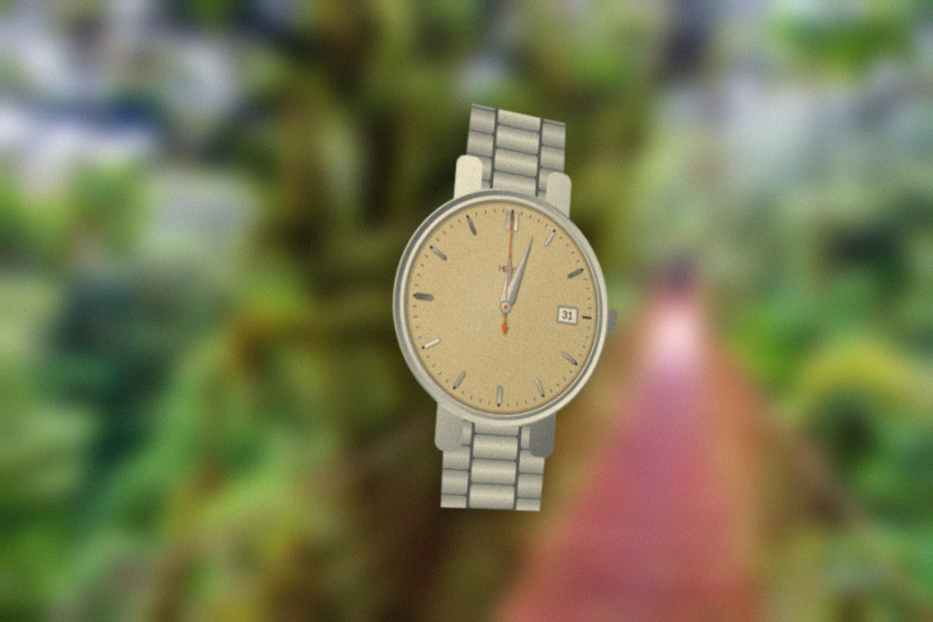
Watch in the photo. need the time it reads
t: 12:03:00
